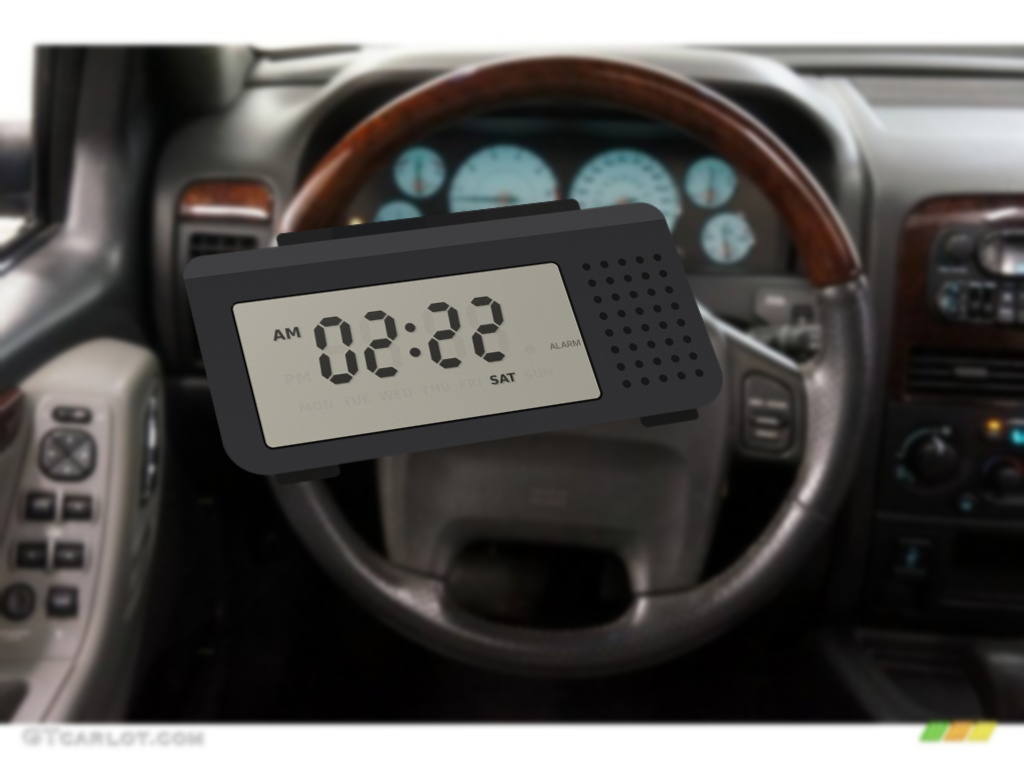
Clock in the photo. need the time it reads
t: 2:22
